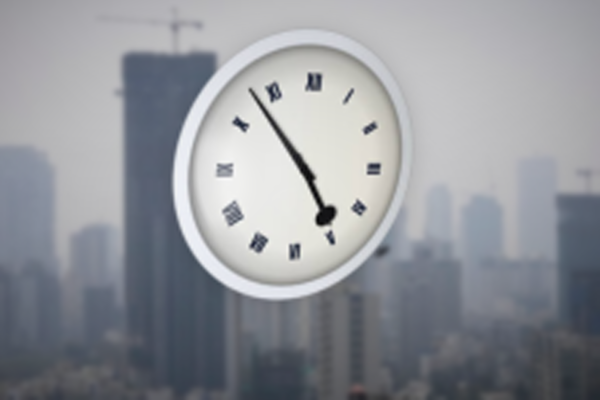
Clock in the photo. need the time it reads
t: 4:53
